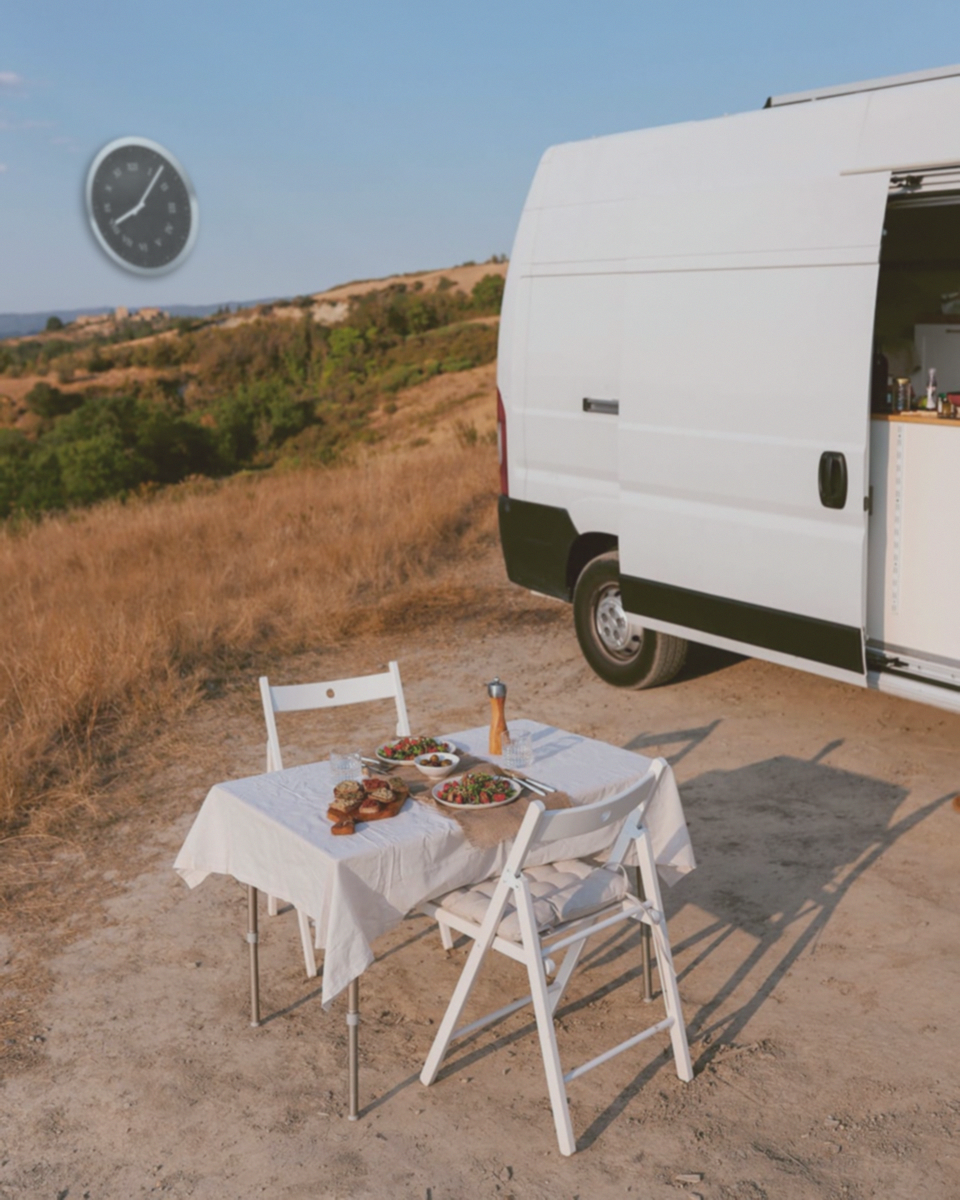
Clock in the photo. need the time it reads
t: 8:07
